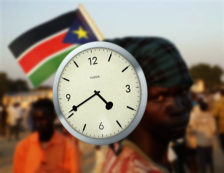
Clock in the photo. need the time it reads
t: 4:41
